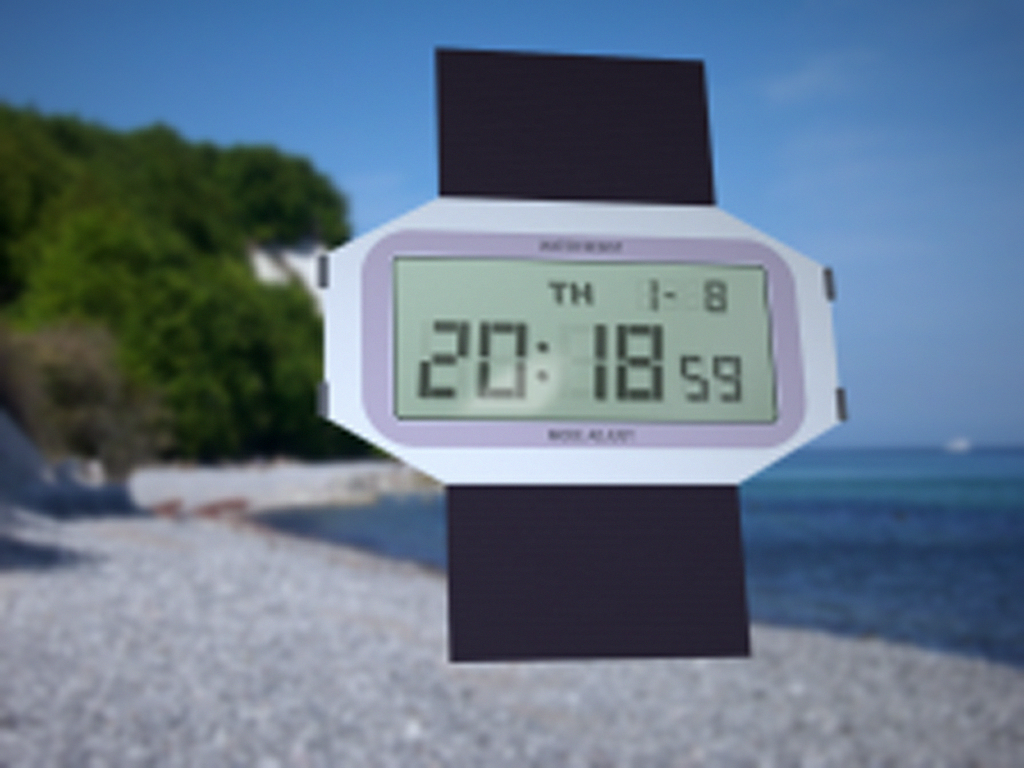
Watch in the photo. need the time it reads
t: 20:18:59
